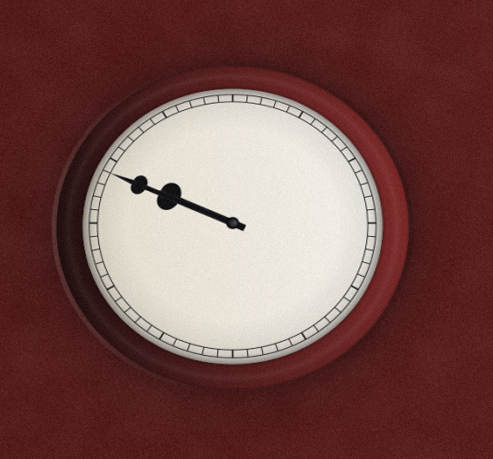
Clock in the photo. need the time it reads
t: 9:49
